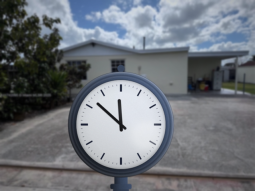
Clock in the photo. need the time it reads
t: 11:52
